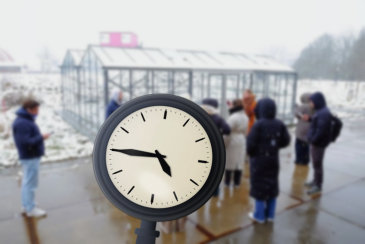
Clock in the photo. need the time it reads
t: 4:45
